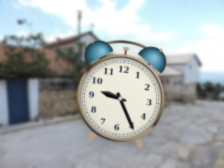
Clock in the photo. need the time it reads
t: 9:25
